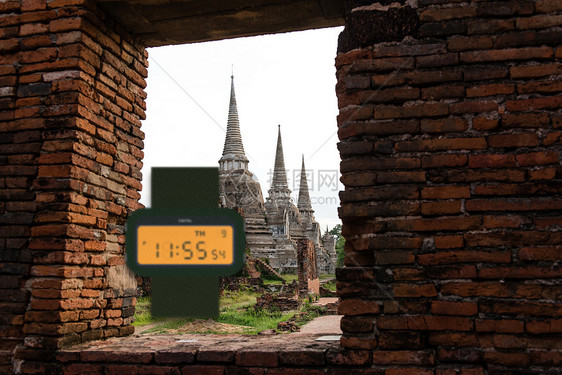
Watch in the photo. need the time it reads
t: 11:55:54
